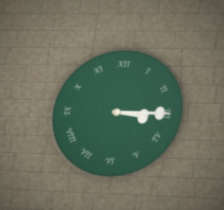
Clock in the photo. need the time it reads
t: 3:15
